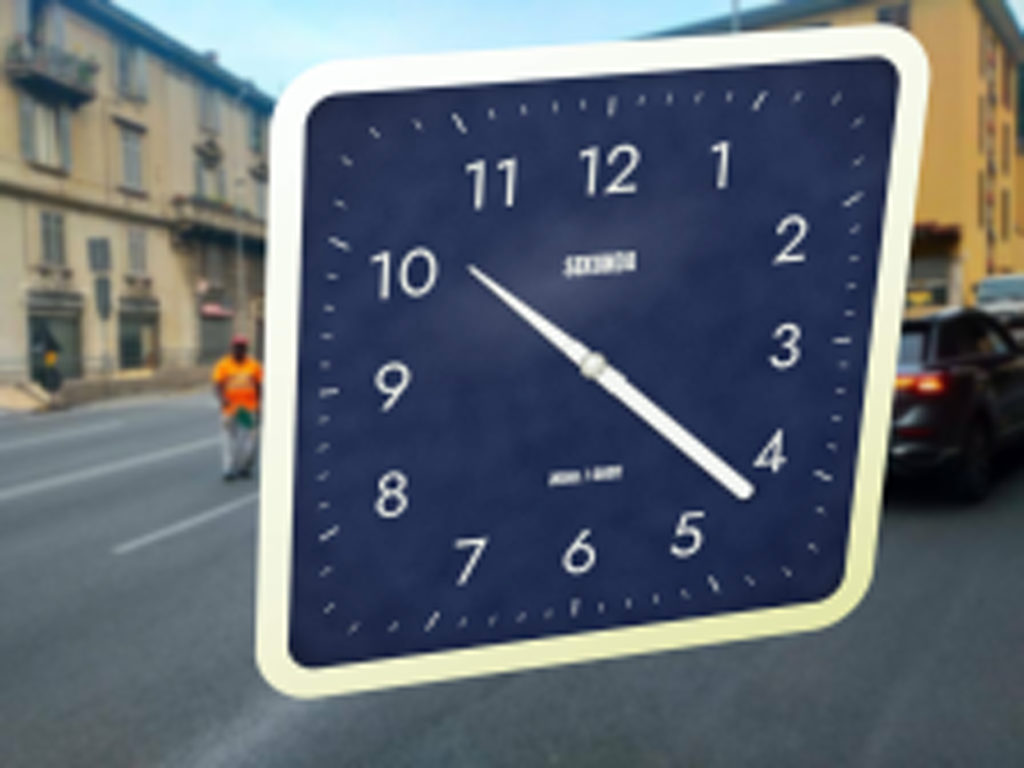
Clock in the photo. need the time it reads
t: 10:22
